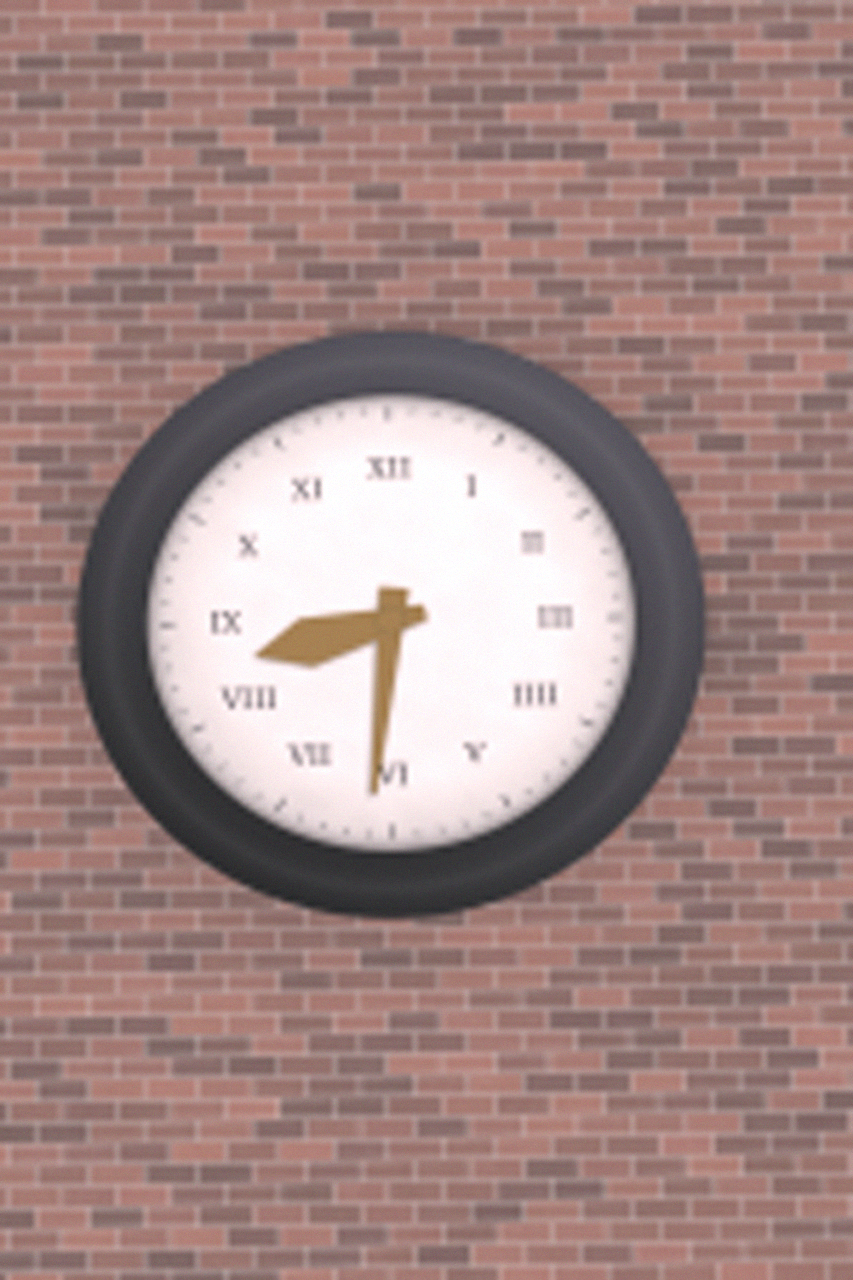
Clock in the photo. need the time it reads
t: 8:31
